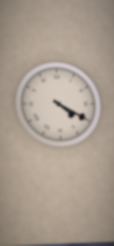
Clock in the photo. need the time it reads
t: 4:20
